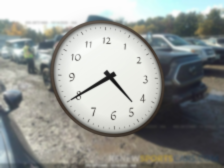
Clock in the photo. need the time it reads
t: 4:40
